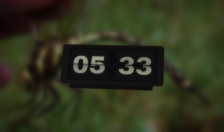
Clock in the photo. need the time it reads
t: 5:33
